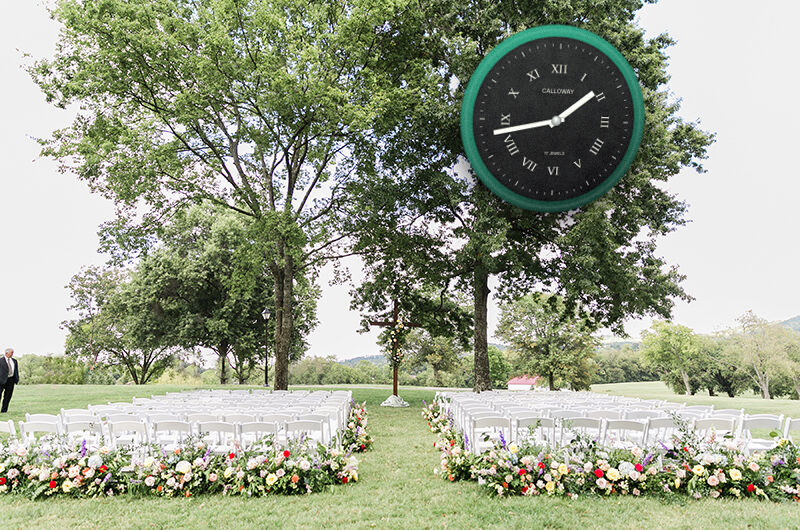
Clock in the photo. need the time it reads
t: 1:43
